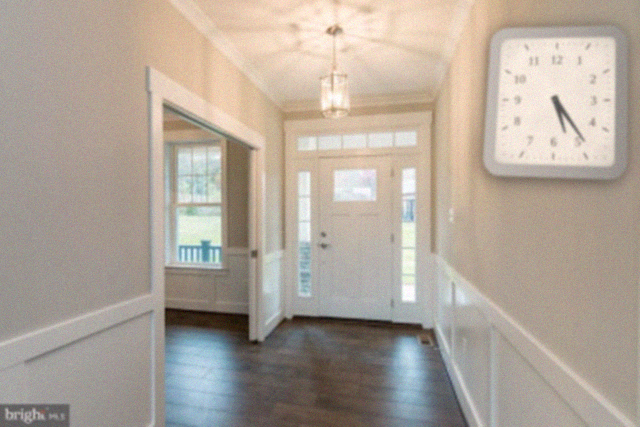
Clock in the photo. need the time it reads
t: 5:24
